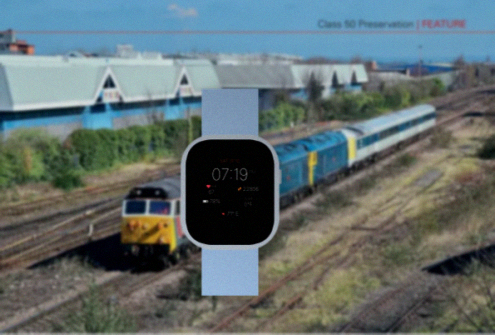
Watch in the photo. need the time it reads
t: 7:19
